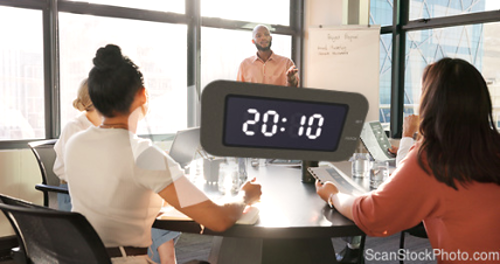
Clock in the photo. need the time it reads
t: 20:10
